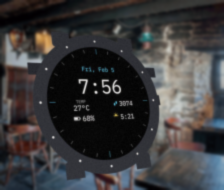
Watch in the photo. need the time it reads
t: 7:56
